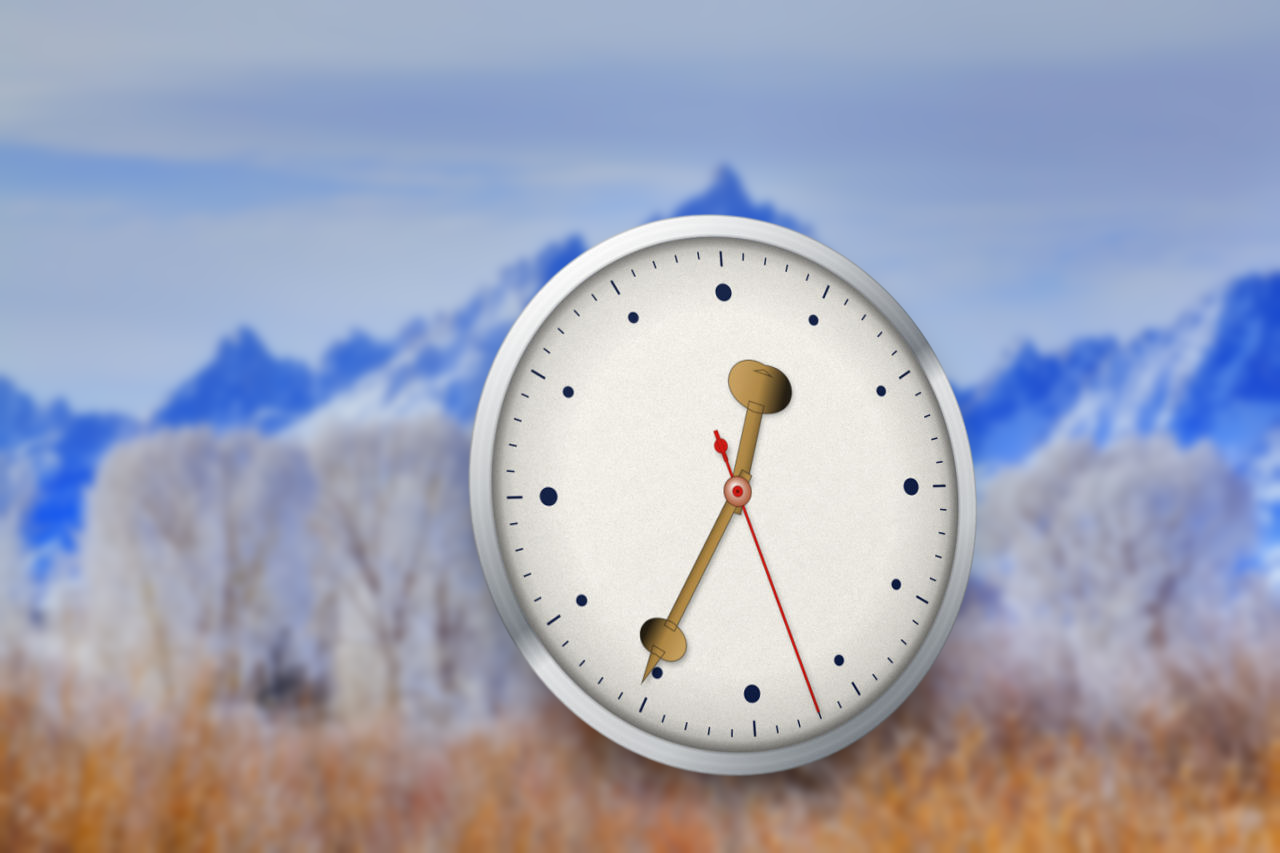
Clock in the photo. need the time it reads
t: 12:35:27
